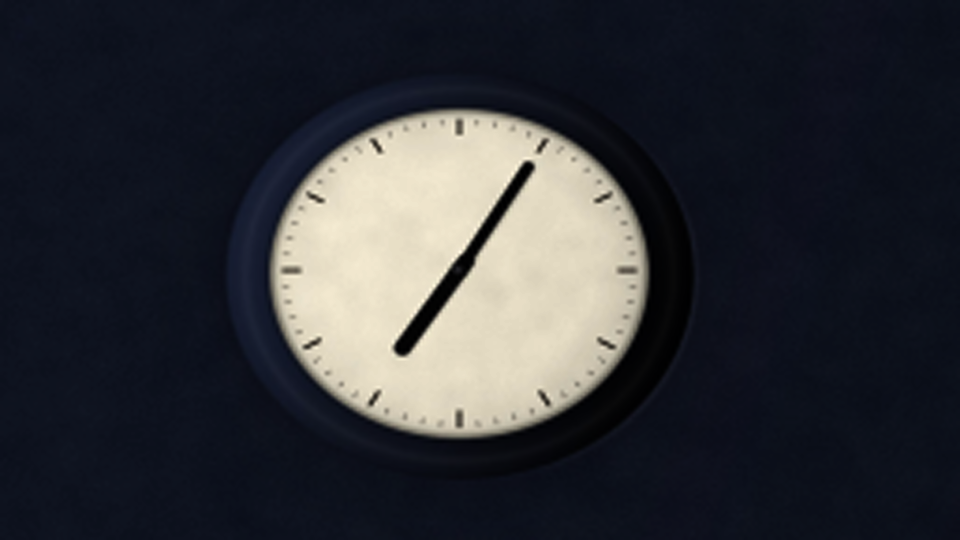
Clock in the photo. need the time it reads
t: 7:05
